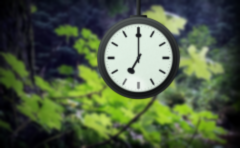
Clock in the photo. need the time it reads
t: 7:00
